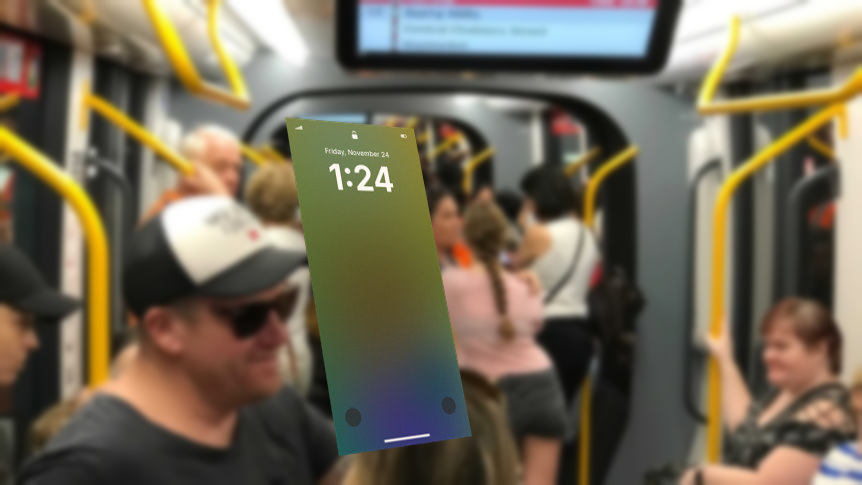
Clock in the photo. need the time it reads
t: 1:24
